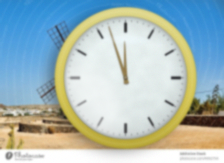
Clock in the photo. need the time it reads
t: 11:57
